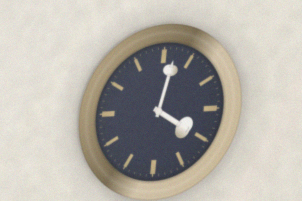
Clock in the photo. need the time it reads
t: 4:02
